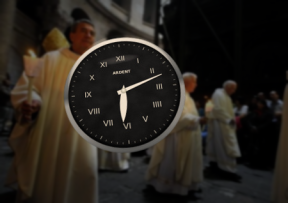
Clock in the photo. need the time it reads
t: 6:12
